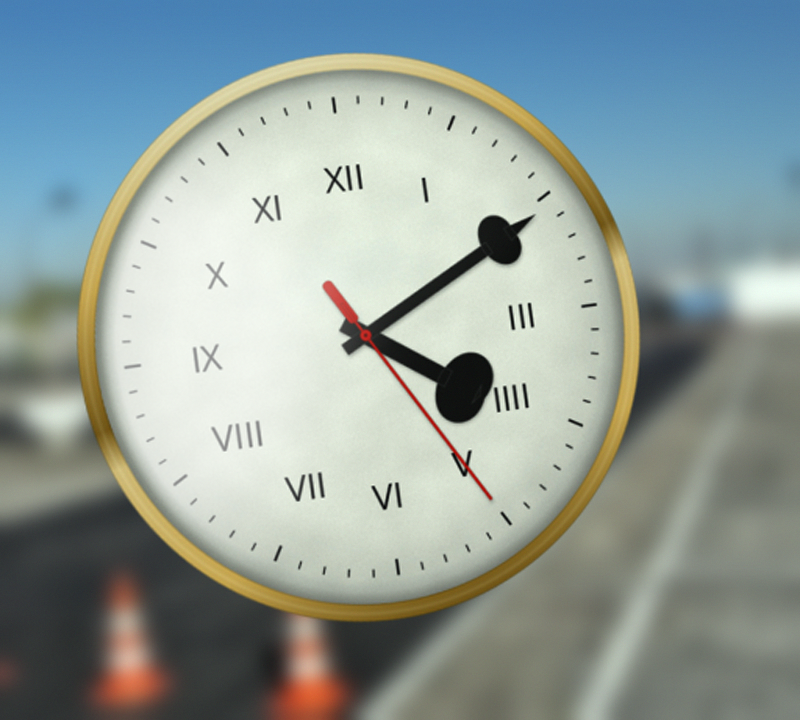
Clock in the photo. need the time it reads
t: 4:10:25
